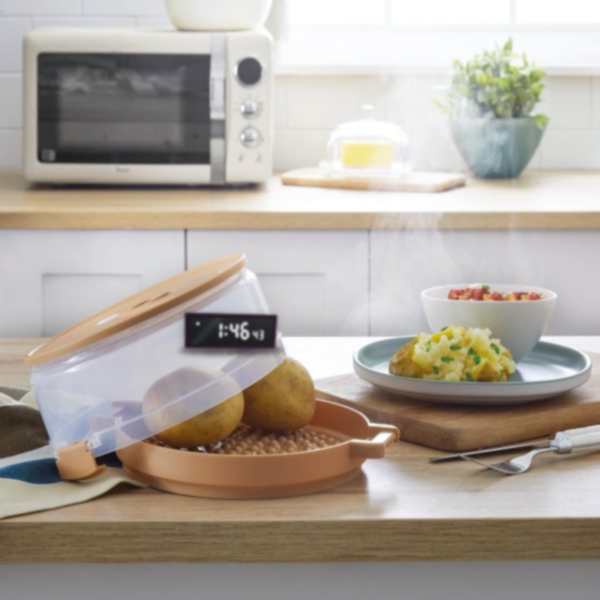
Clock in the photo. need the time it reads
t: 1:46
